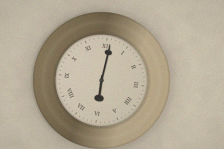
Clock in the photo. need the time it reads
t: 6:01
